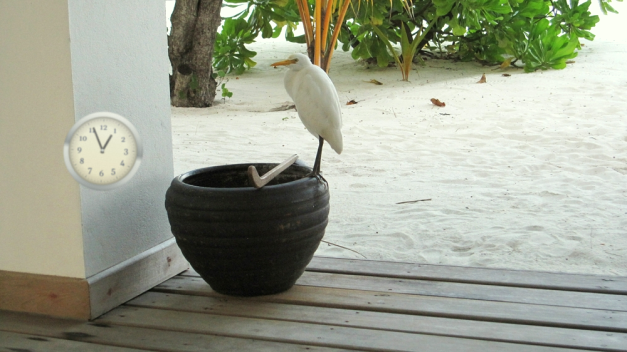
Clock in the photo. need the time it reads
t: 12:56
